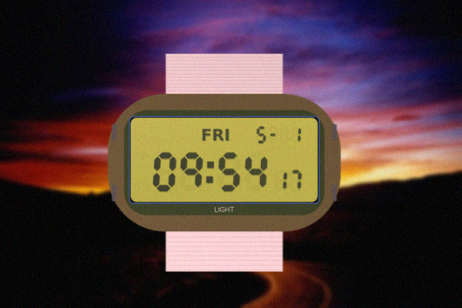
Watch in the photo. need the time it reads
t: 9:54:17
